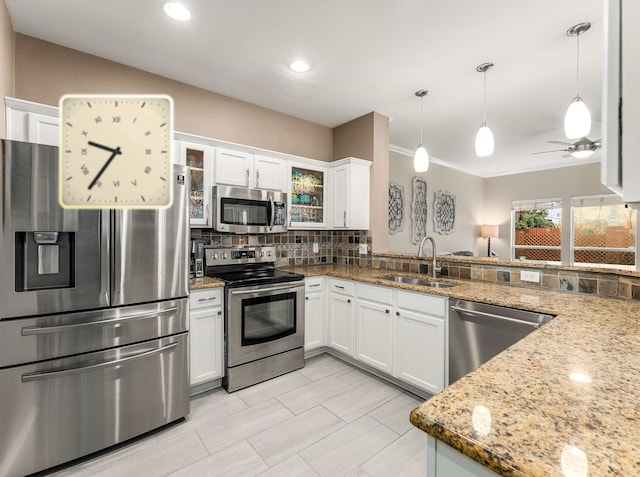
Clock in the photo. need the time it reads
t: 9:36
